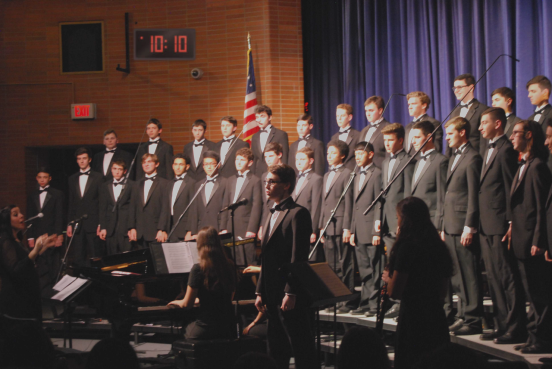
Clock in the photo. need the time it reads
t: 10:10
